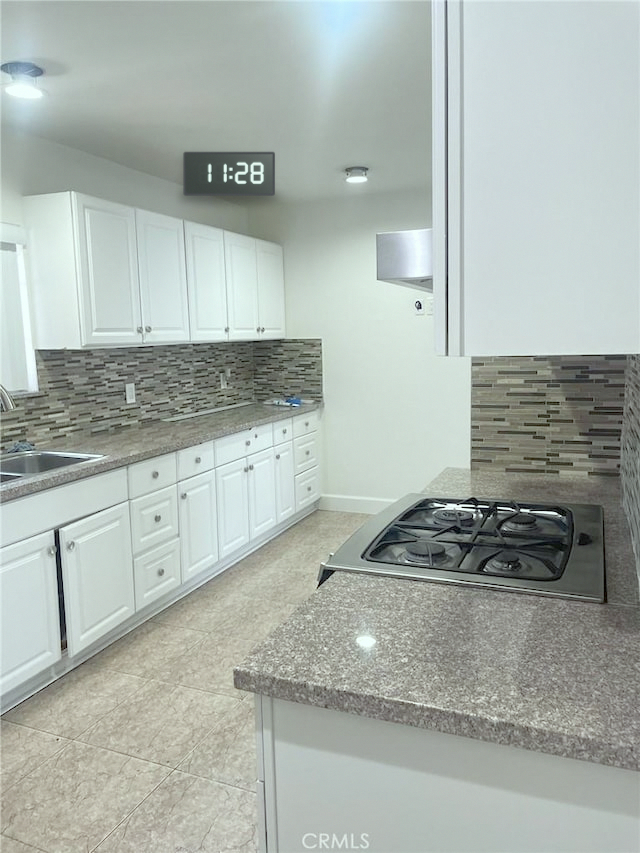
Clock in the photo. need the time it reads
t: 11:28
